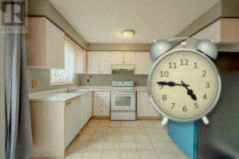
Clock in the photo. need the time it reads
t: 4:46
